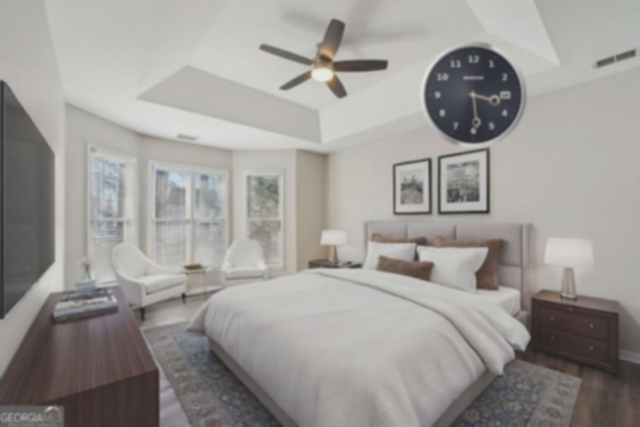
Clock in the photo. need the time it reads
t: 3:29
